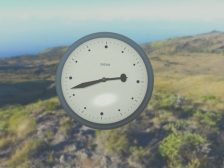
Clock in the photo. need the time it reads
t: 2:42
